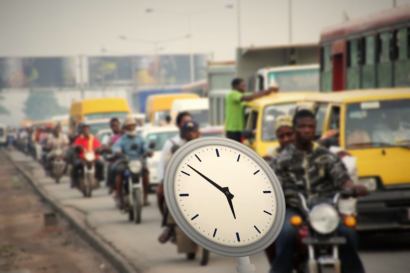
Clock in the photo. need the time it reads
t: 5:52
